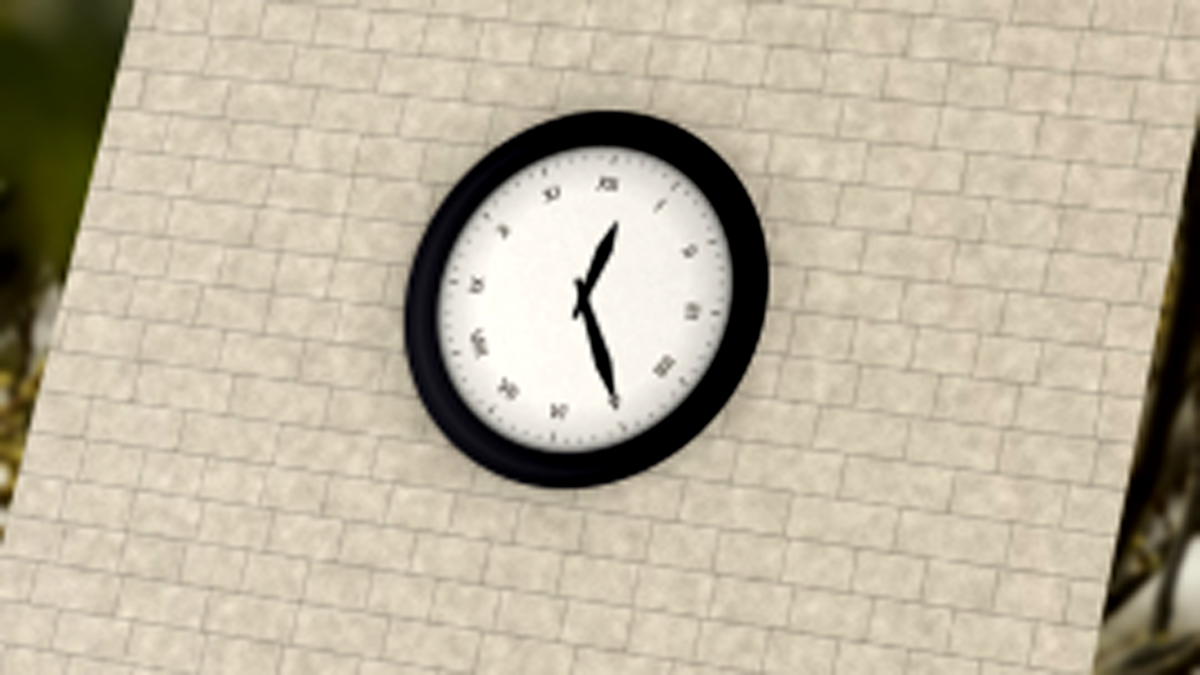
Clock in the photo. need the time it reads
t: 12:25
